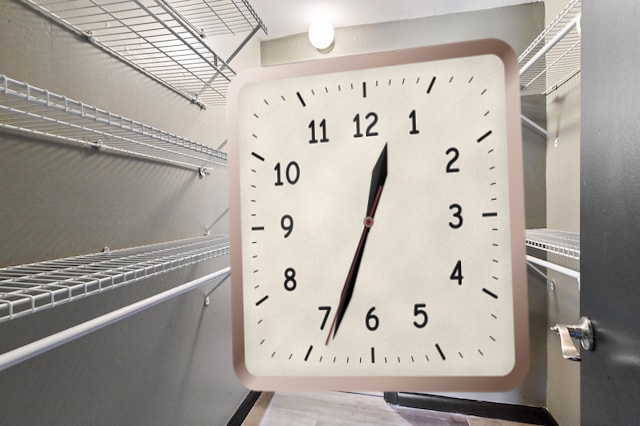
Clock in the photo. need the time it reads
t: 12:33:34
